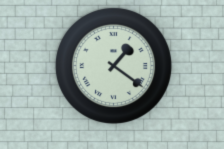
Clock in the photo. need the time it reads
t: 1:21
